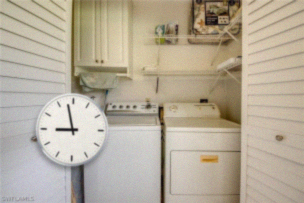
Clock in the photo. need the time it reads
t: 8:58
